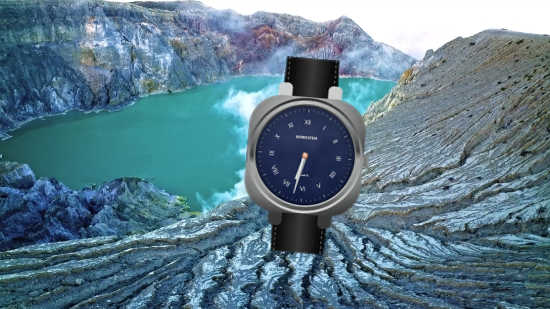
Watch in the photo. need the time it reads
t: 6:32
